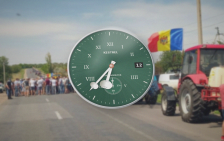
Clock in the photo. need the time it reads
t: 6:37
